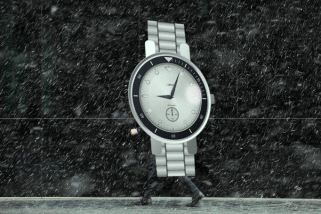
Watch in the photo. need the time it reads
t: 9:04
